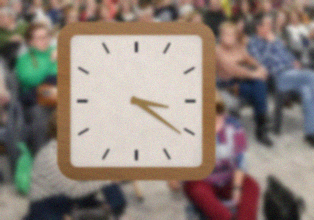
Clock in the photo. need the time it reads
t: 3:21
